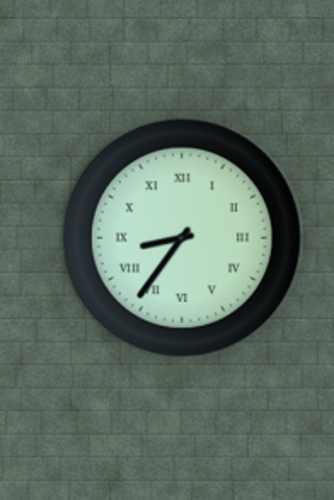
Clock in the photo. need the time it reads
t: 8:36
